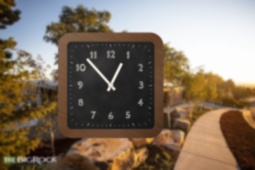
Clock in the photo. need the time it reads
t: 12:53
